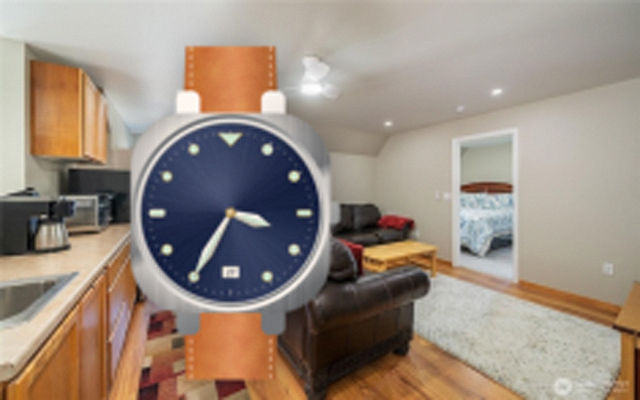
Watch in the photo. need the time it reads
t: 3:35
